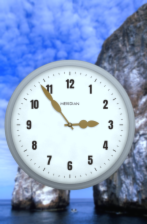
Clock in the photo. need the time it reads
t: 2:54
